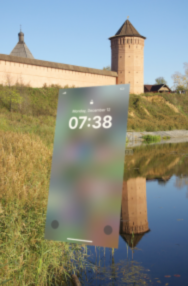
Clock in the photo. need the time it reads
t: 7:38
